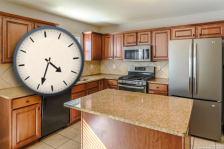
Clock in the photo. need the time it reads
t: 4:34
